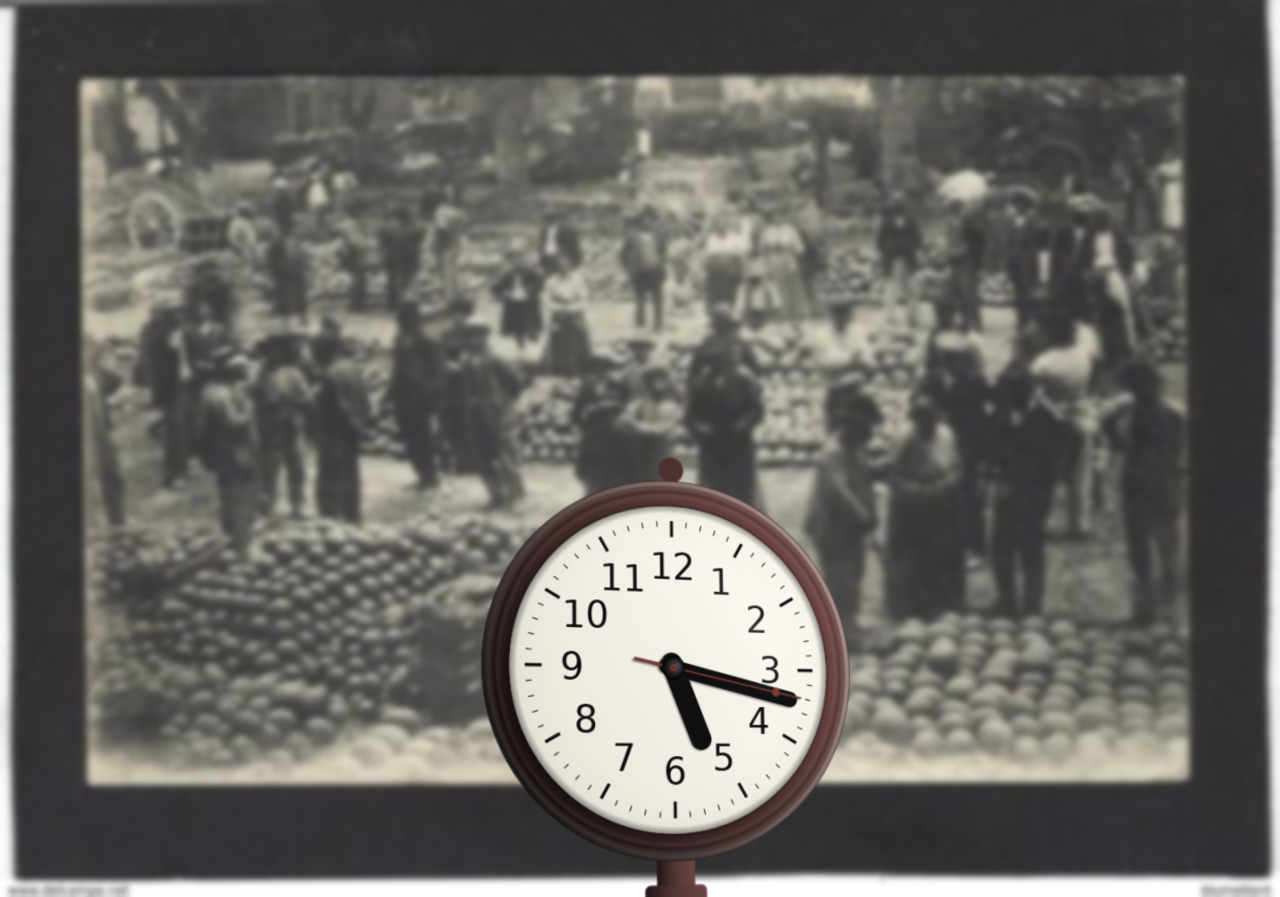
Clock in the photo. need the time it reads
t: 5:17:17
